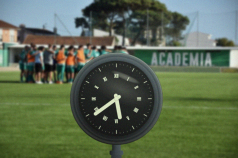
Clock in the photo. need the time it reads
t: 5:39
